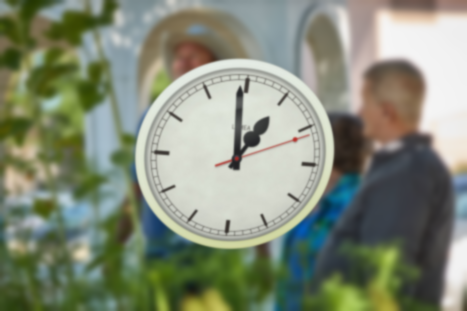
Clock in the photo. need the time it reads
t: 12:59:11
